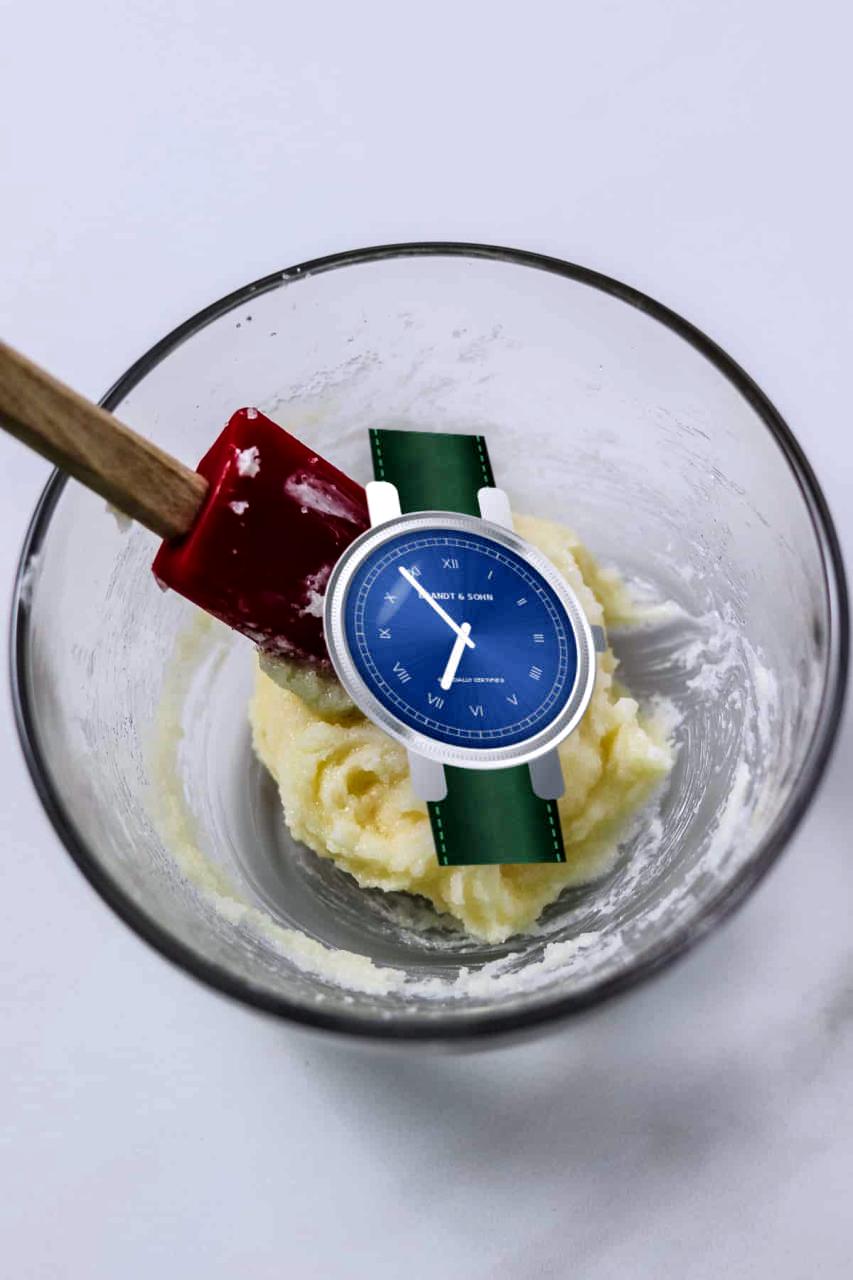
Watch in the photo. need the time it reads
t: 6:54
